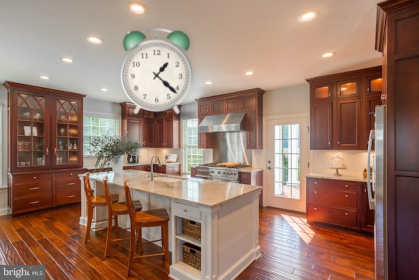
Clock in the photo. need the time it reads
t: 1:22
